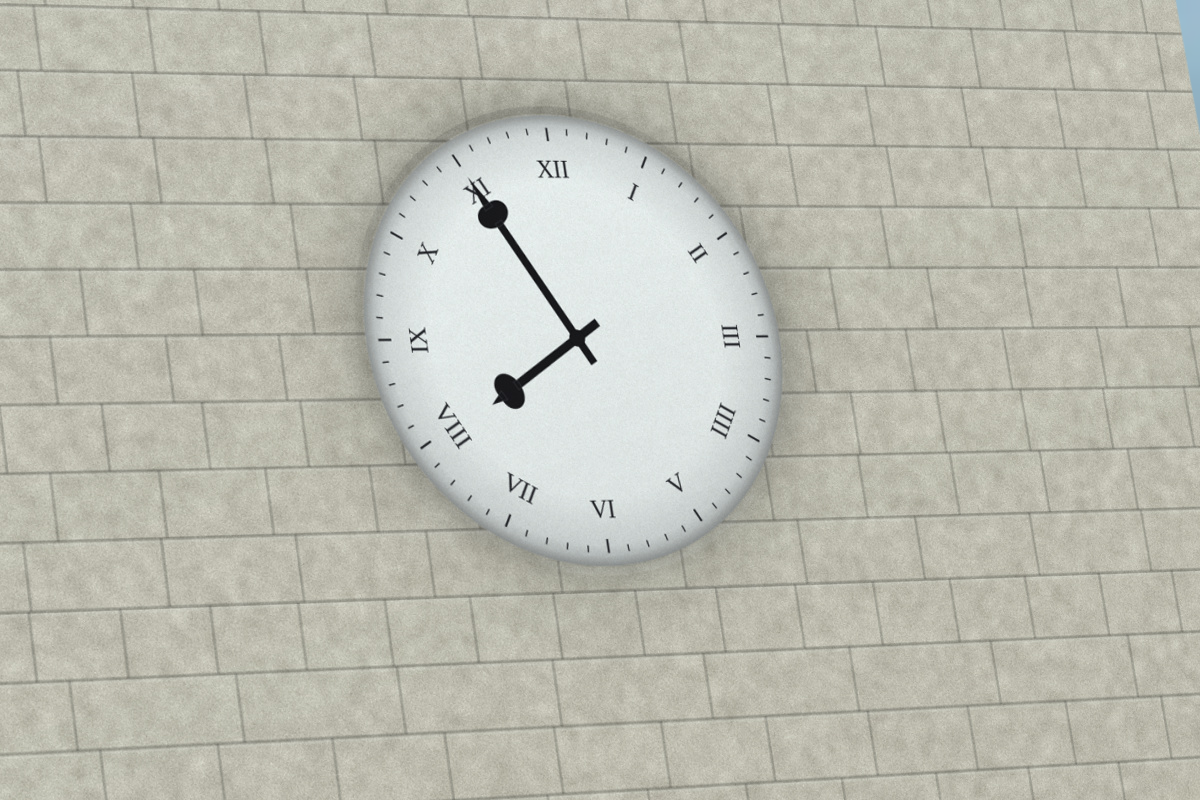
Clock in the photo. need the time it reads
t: 7:55
